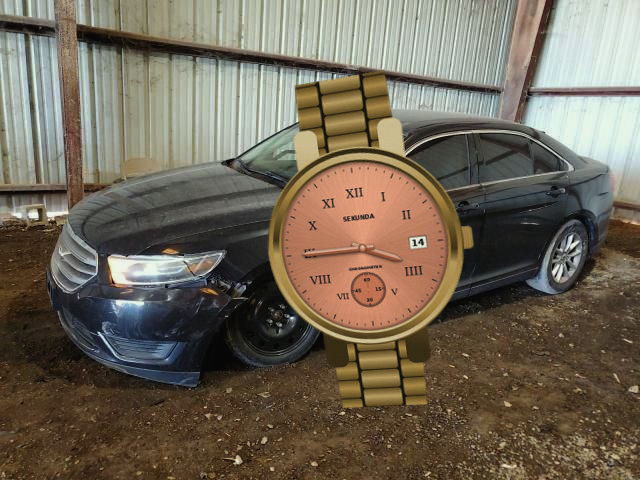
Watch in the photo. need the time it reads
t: 3:45
